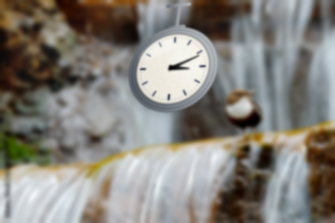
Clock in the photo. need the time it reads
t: 3:11
